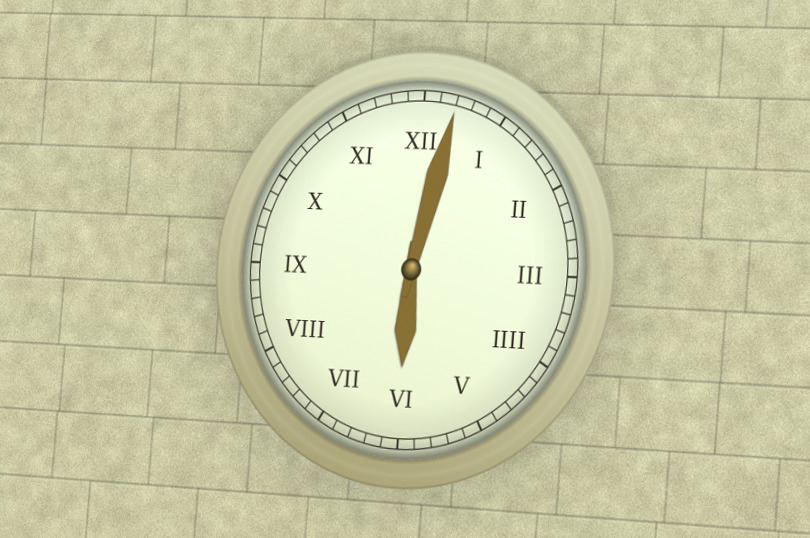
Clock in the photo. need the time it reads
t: 6:02
